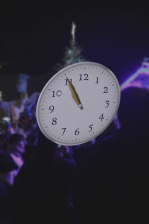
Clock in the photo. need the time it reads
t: 10:55
